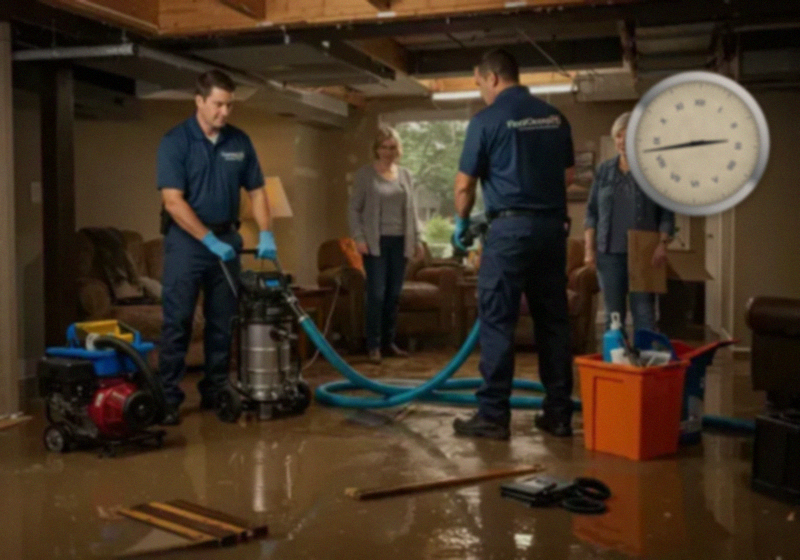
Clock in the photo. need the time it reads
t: 2:43
